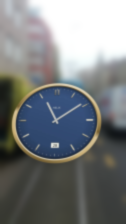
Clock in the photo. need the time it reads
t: 11:09
